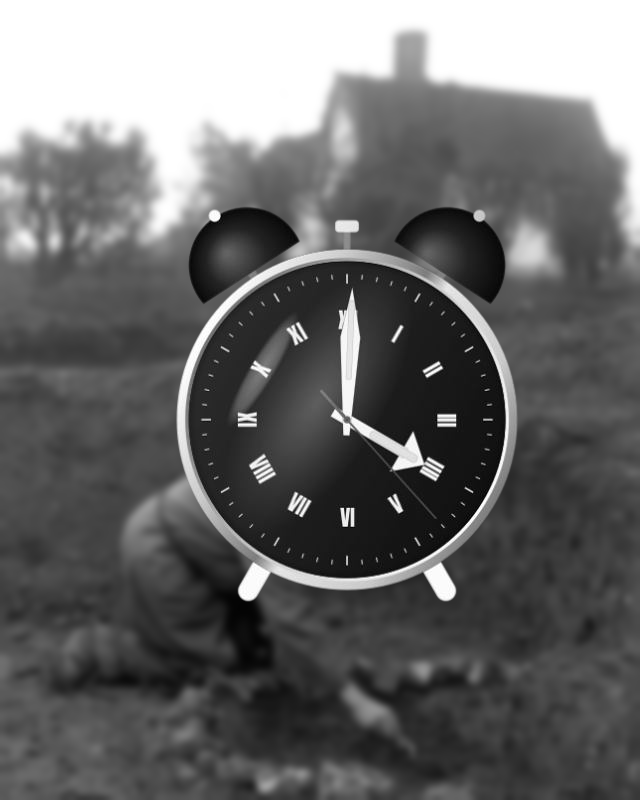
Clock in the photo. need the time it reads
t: 4:00:23
